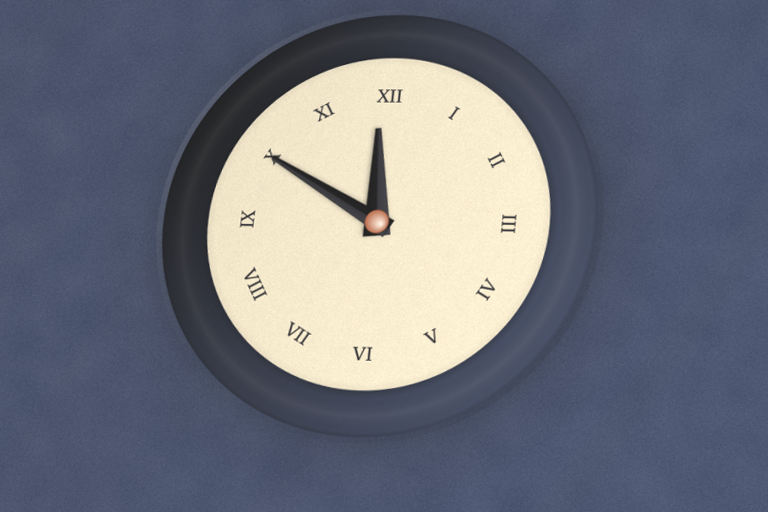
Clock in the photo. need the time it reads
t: 11:50
